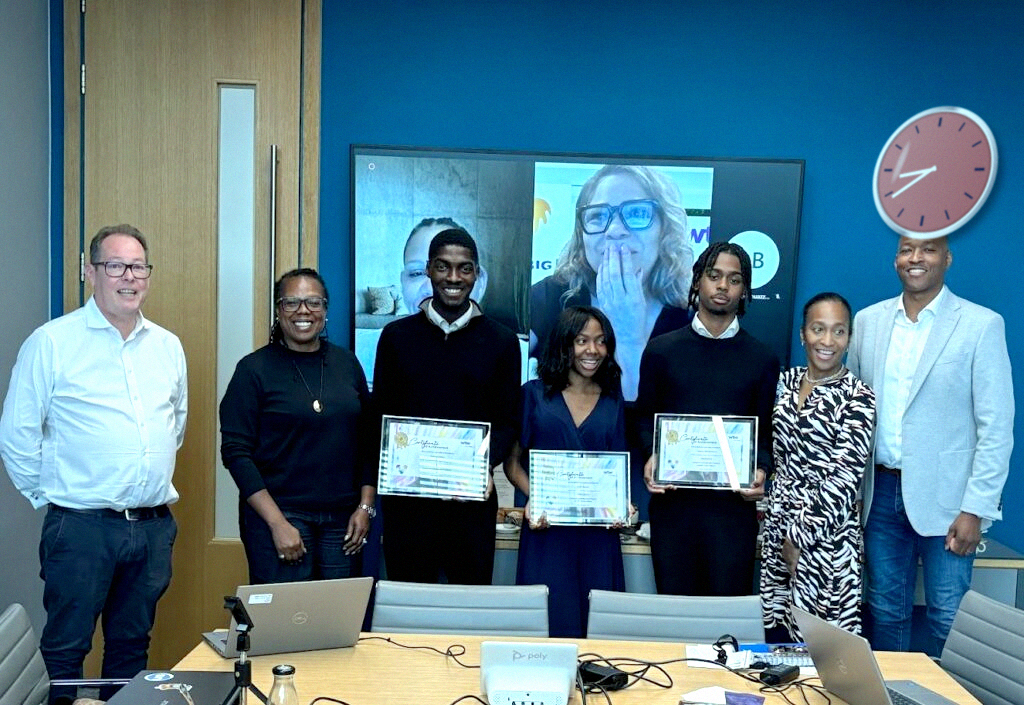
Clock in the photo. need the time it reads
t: 8:39
